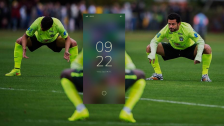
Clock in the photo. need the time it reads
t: 9:22
